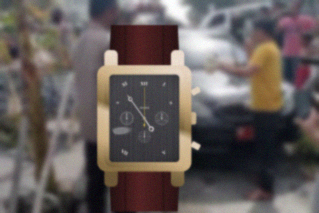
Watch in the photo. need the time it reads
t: 4:54
